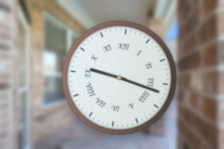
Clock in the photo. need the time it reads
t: 9:17
